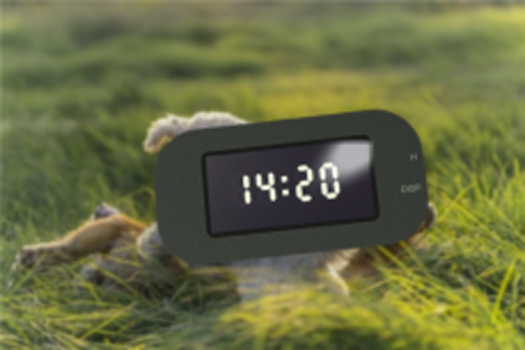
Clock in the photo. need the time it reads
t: 14:20
